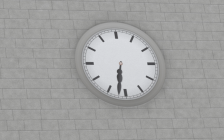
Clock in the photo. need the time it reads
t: 6:32
